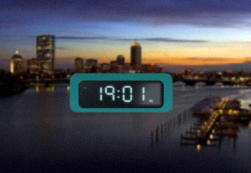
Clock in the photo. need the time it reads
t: 19:01
